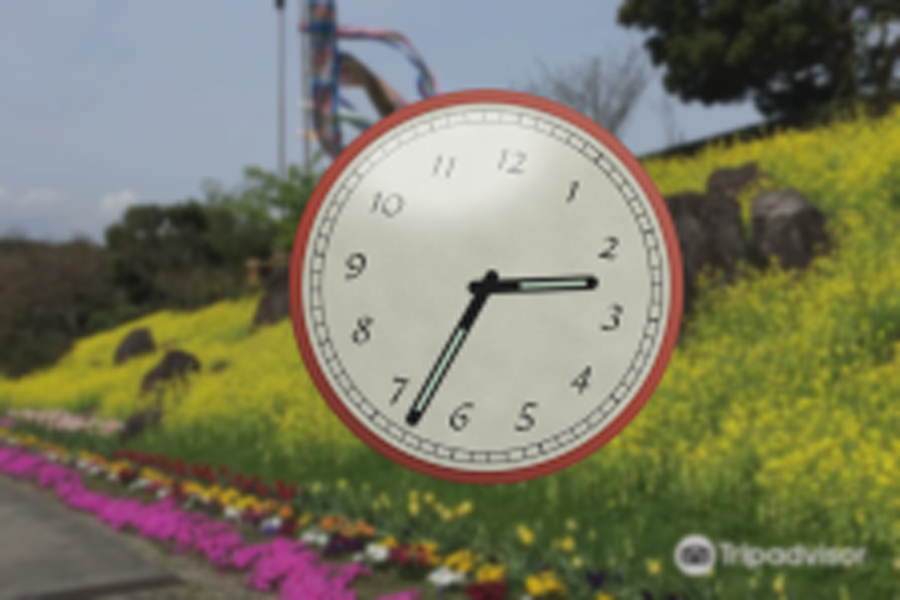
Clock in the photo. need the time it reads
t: 2:33
